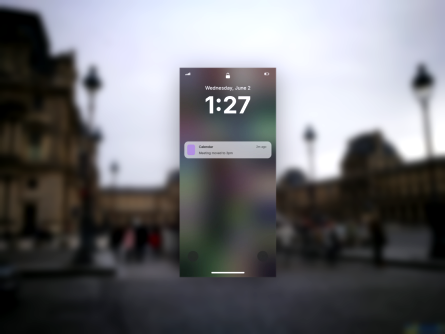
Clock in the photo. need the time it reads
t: 1:27
